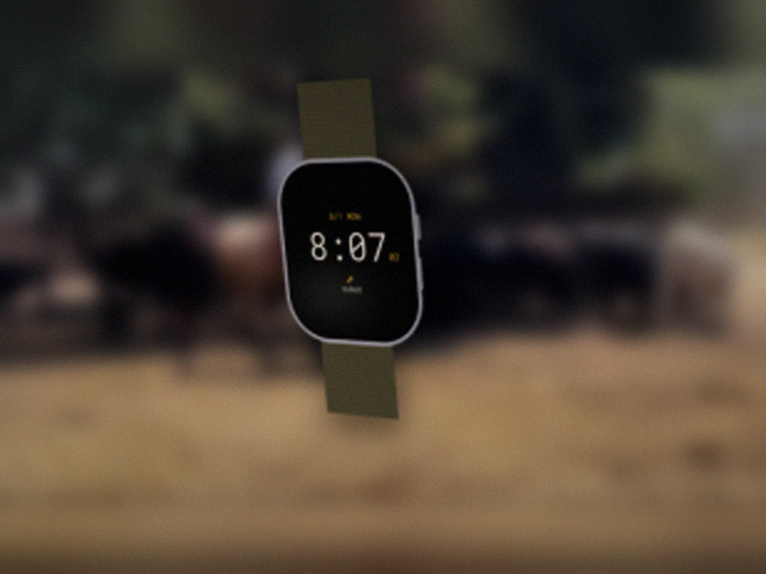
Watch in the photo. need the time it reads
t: 8:07
